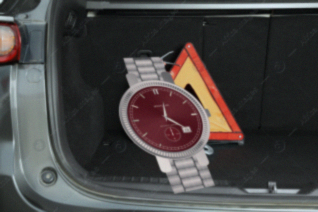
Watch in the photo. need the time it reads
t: 12:22
